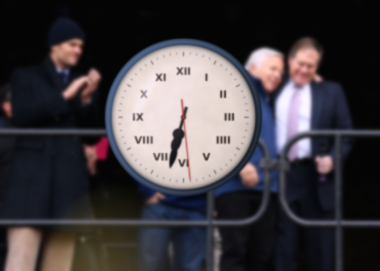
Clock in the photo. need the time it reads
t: 6:32:29
